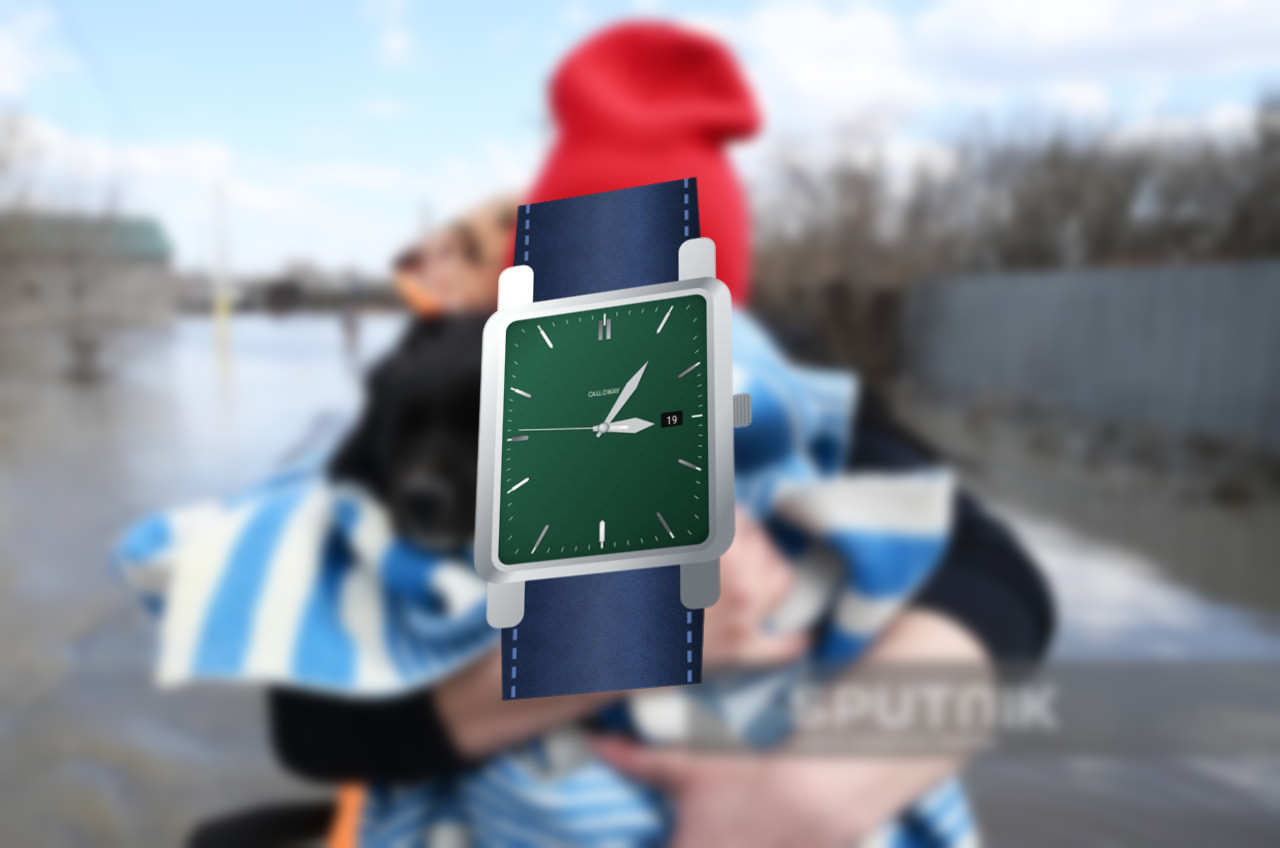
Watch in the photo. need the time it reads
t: 3:05:46
